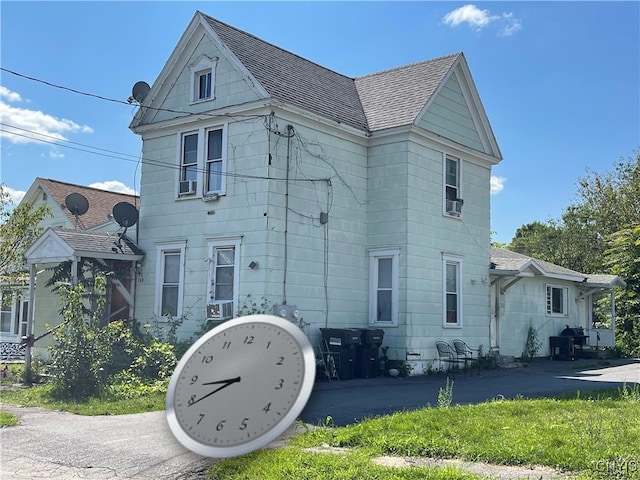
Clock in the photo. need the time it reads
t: 8:39
